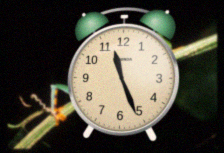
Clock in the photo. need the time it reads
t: 11:26
